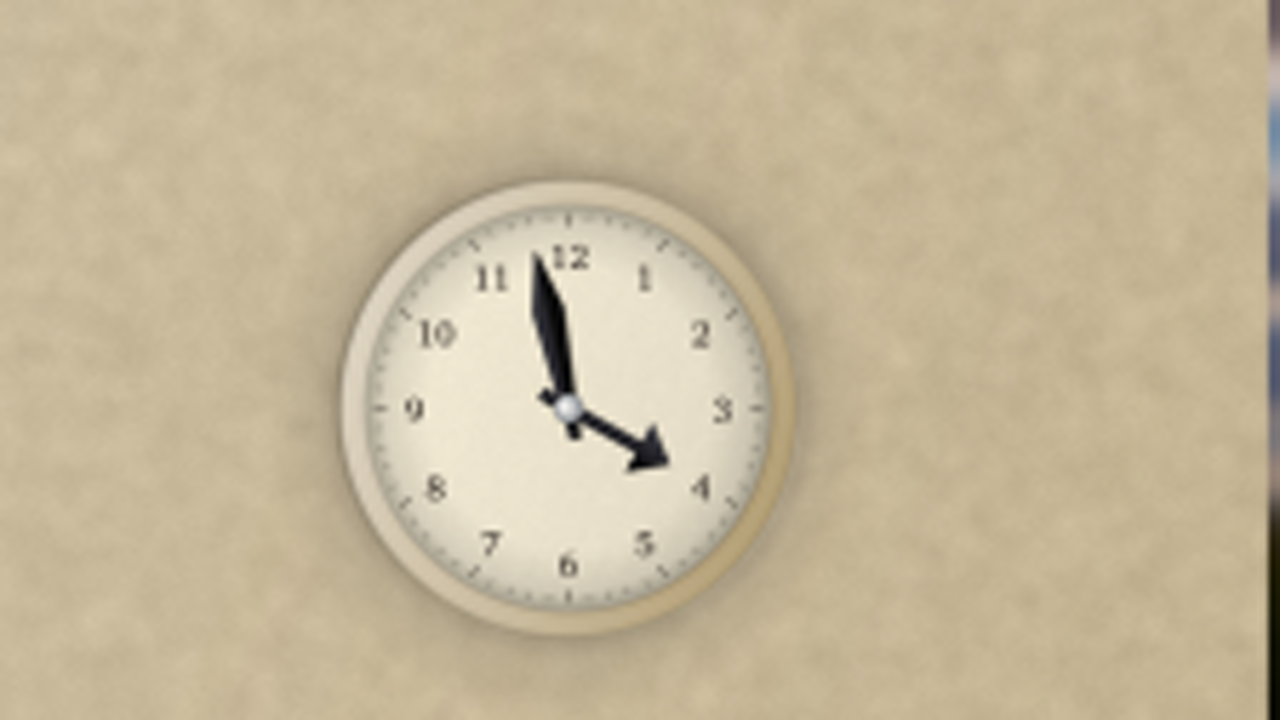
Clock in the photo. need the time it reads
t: 3:58
